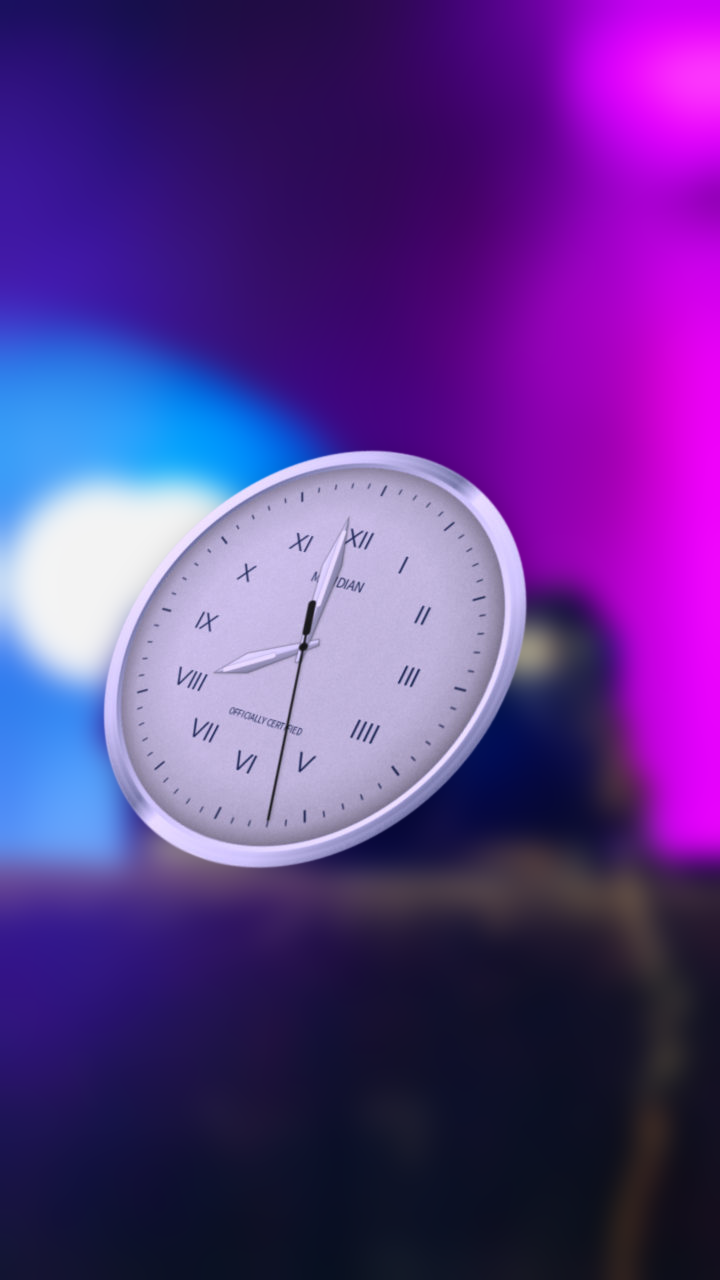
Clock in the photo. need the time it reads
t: 7:58:27
